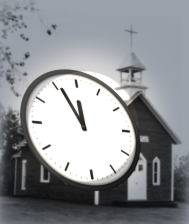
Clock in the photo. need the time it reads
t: 11:56
